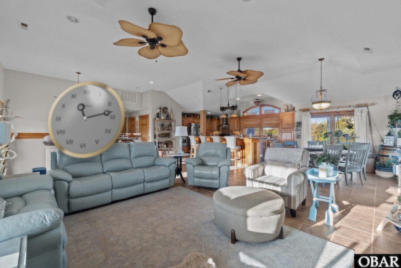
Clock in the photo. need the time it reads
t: 11:13
